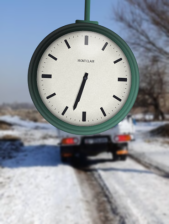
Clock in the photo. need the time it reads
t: 6:33
